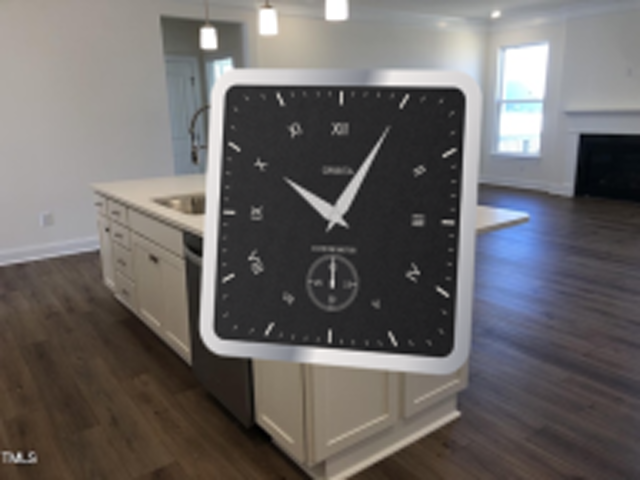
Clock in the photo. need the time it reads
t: 10:05
